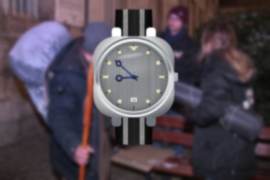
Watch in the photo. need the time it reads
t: 8:52
